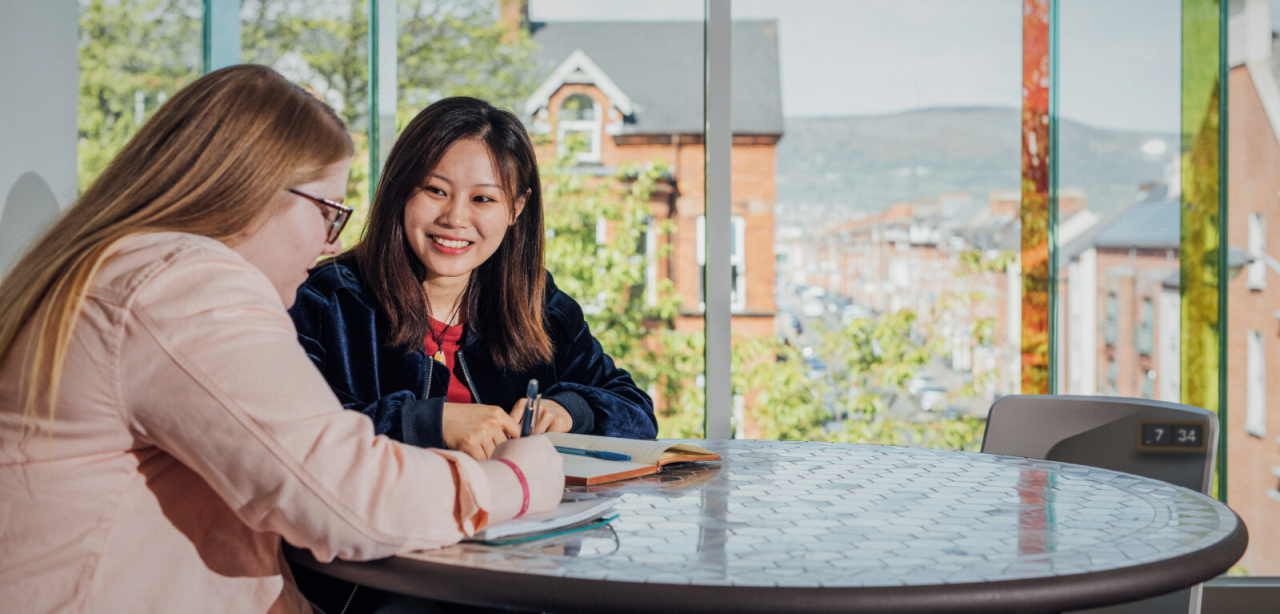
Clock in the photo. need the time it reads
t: 7:34
